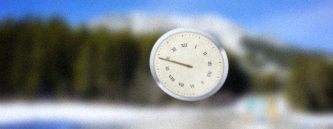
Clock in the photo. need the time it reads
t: 9:49
